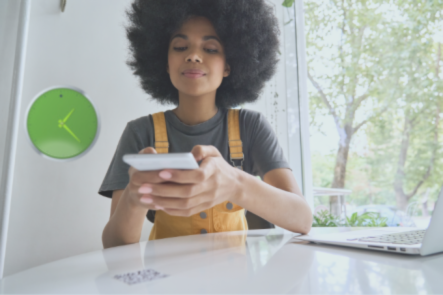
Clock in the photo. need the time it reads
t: 1:23
